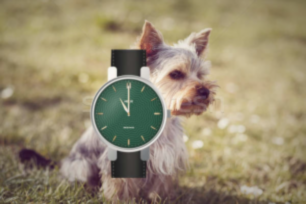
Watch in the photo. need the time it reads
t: 11:00
